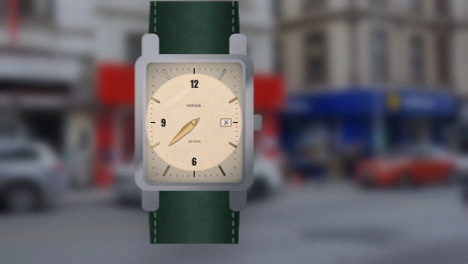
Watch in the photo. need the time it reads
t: 7:38
